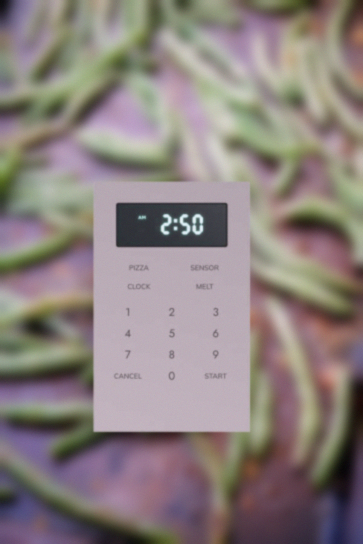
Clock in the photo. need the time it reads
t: 2:50
